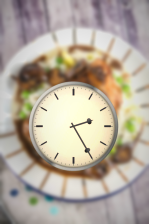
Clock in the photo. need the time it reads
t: 2:25
